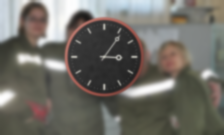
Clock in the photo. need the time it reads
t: 3:06
